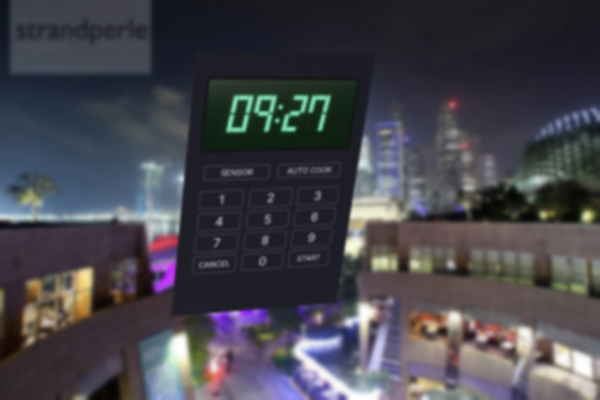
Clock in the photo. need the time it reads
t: 9:27
